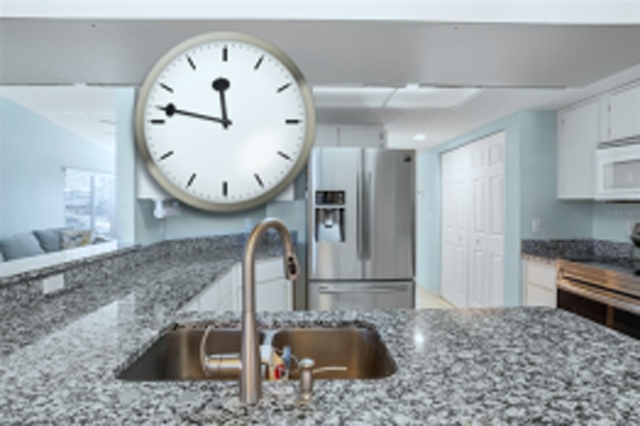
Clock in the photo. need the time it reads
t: 11:47
